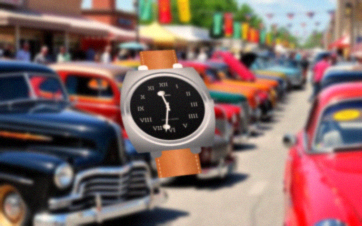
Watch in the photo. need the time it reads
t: 11:32
